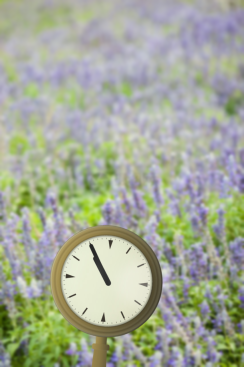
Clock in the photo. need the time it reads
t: 10:55
